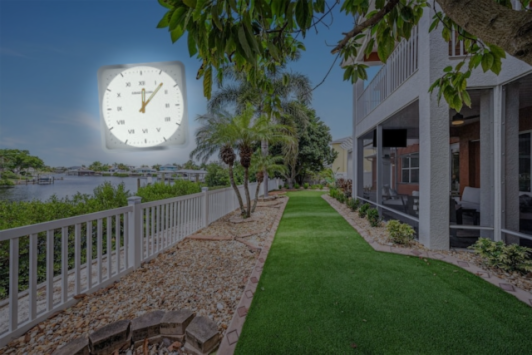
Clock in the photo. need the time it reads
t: 12:07
